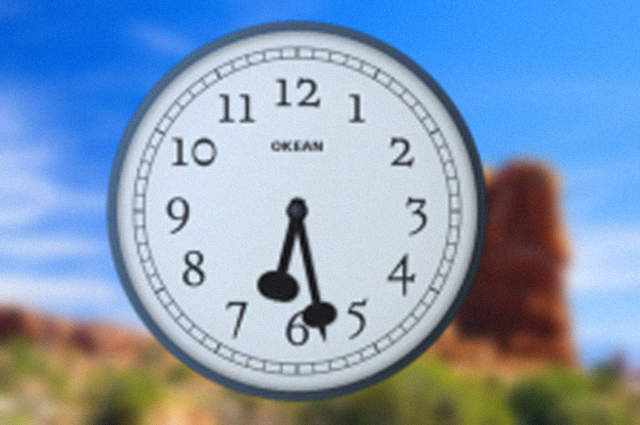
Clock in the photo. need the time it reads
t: 6:28
